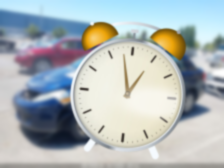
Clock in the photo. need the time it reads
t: 12:58
